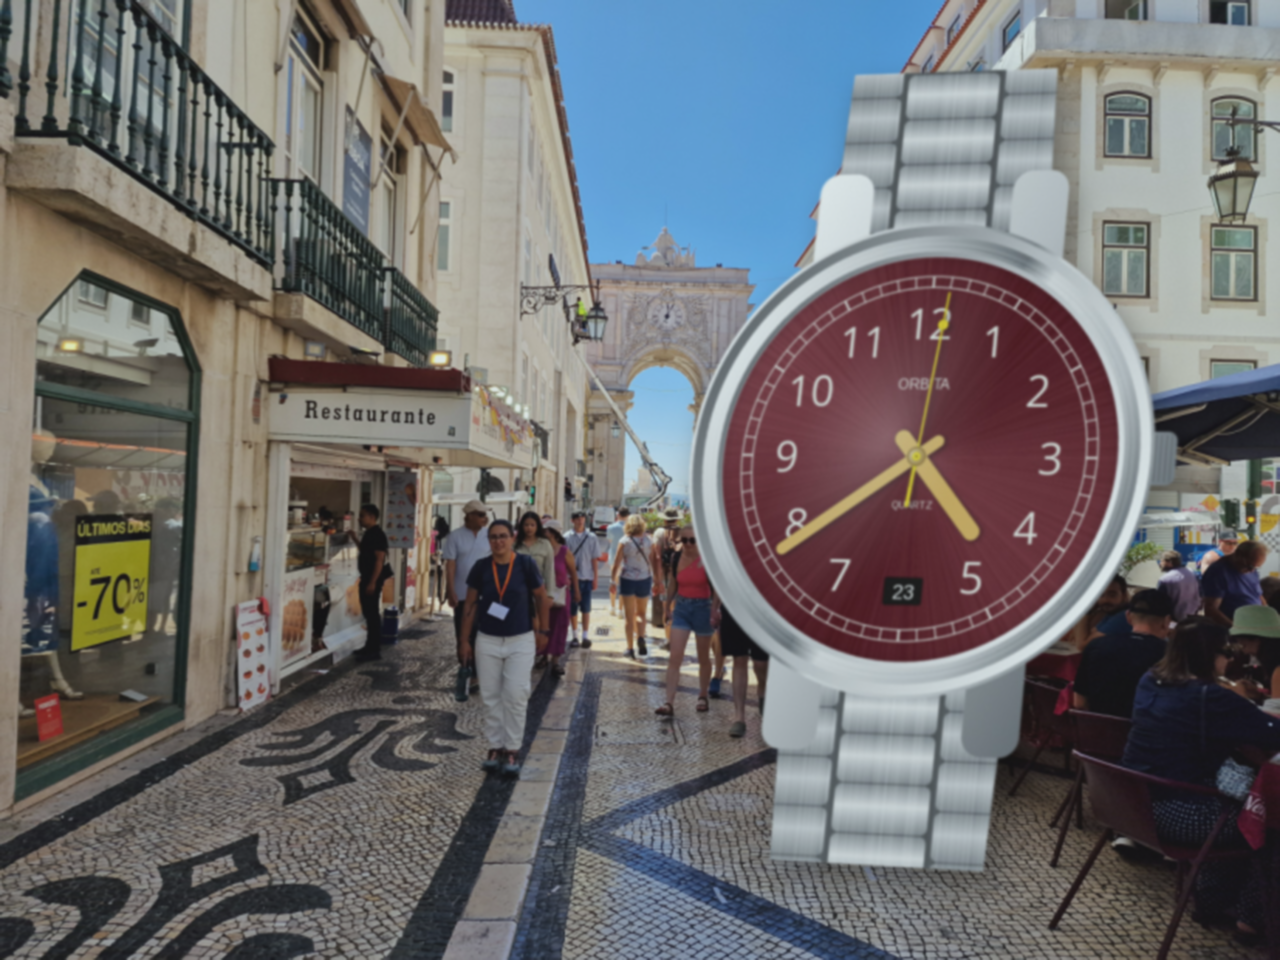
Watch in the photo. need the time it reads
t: 4:39:01
